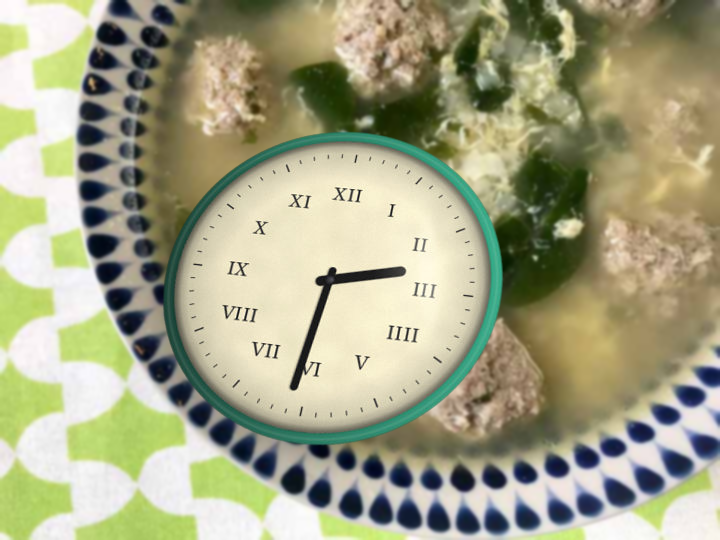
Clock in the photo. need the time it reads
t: 2:31
